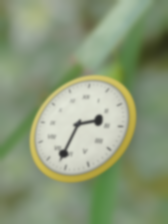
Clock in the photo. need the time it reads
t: 2:32
